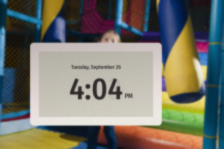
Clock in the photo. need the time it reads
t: 4:04
